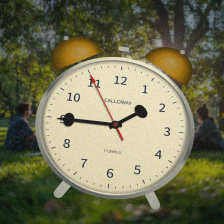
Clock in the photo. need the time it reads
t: 1:44:55
